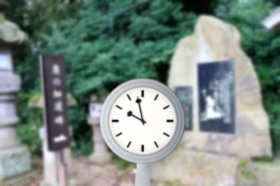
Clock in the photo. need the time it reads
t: 9:58
